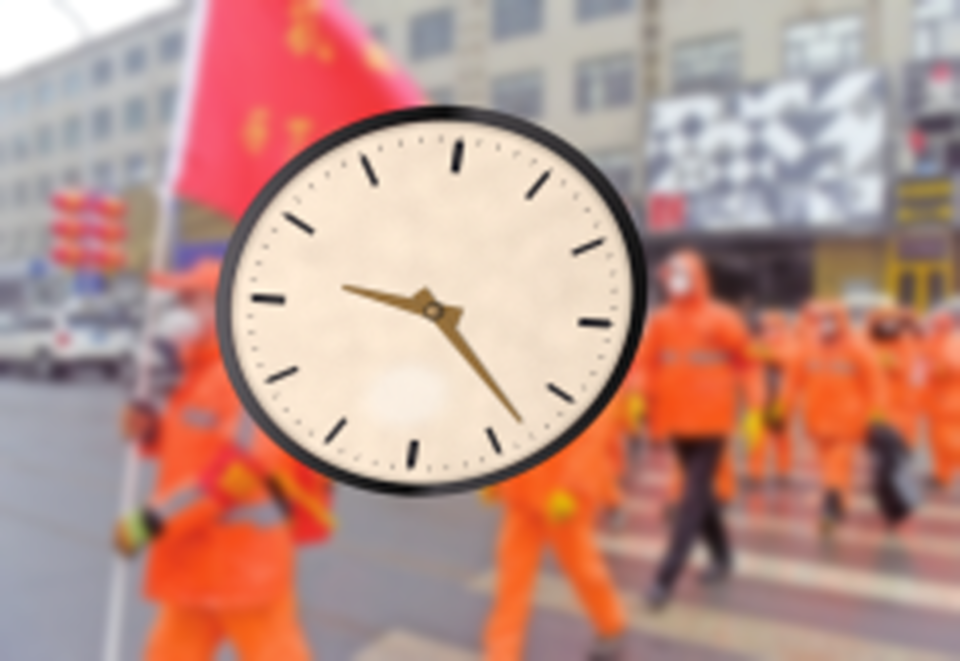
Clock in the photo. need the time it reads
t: 9:23
